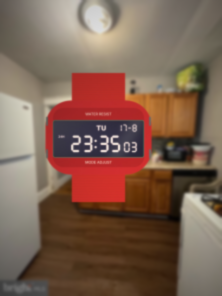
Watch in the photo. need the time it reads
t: 23:35:03
